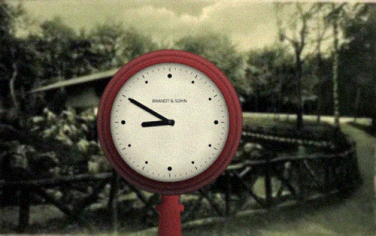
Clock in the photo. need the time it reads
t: 8:50
